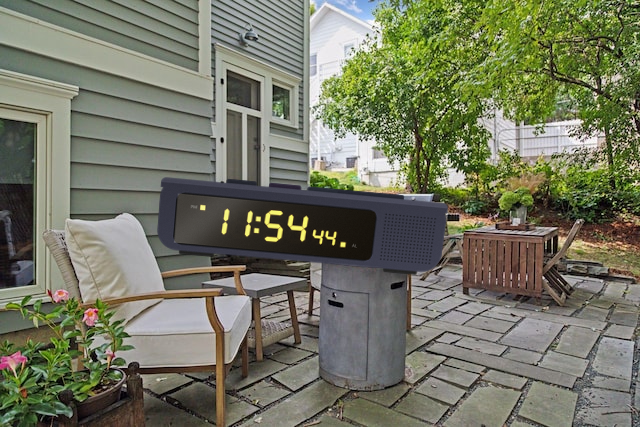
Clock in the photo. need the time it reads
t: 11:54:44
